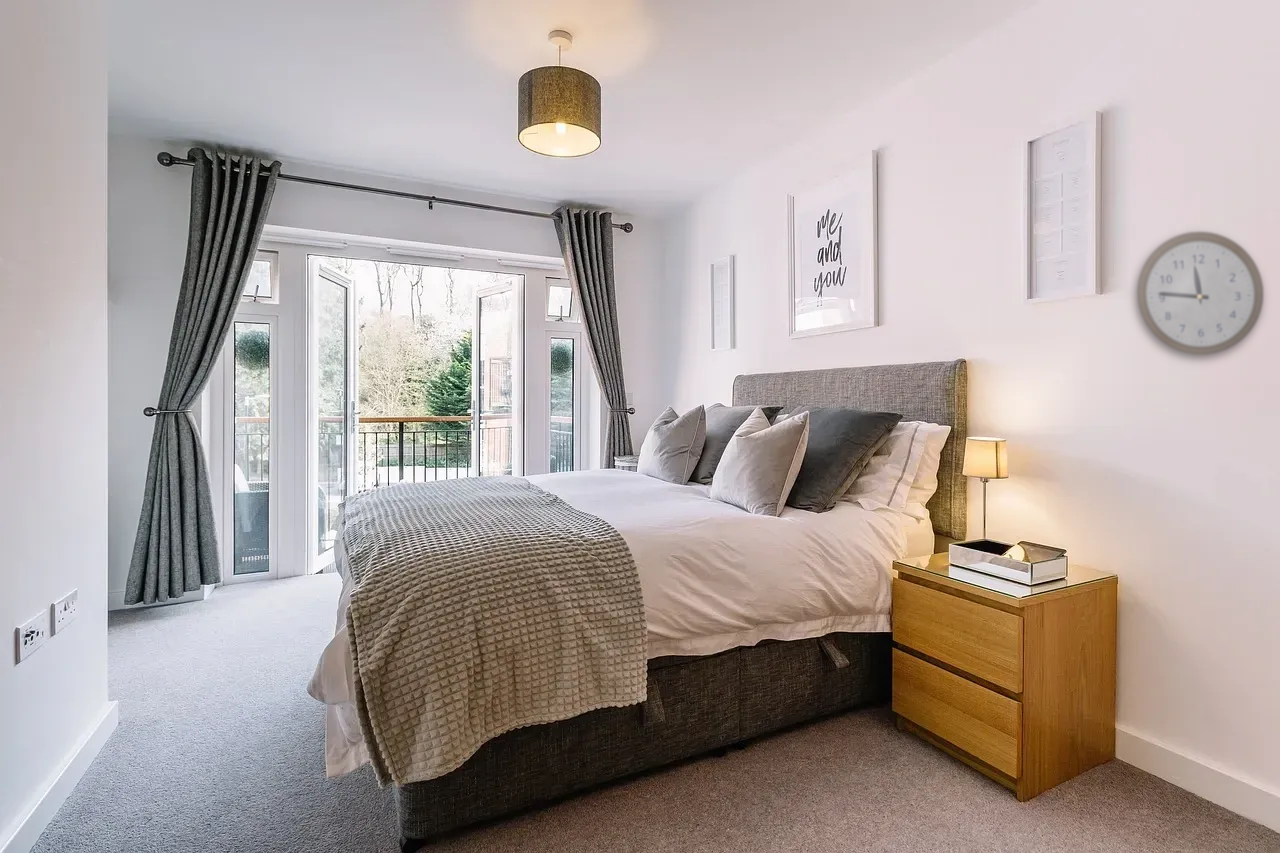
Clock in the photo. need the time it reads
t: 11:46
